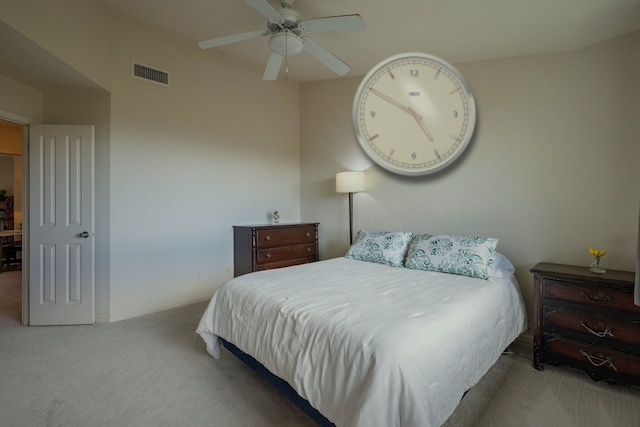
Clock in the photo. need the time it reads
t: 4:50
